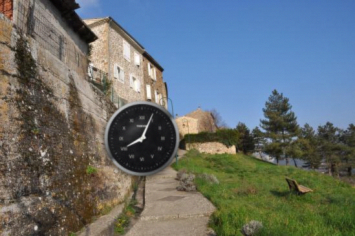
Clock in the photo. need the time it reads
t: 8:04
